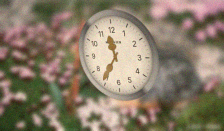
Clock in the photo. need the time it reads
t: 11:36
